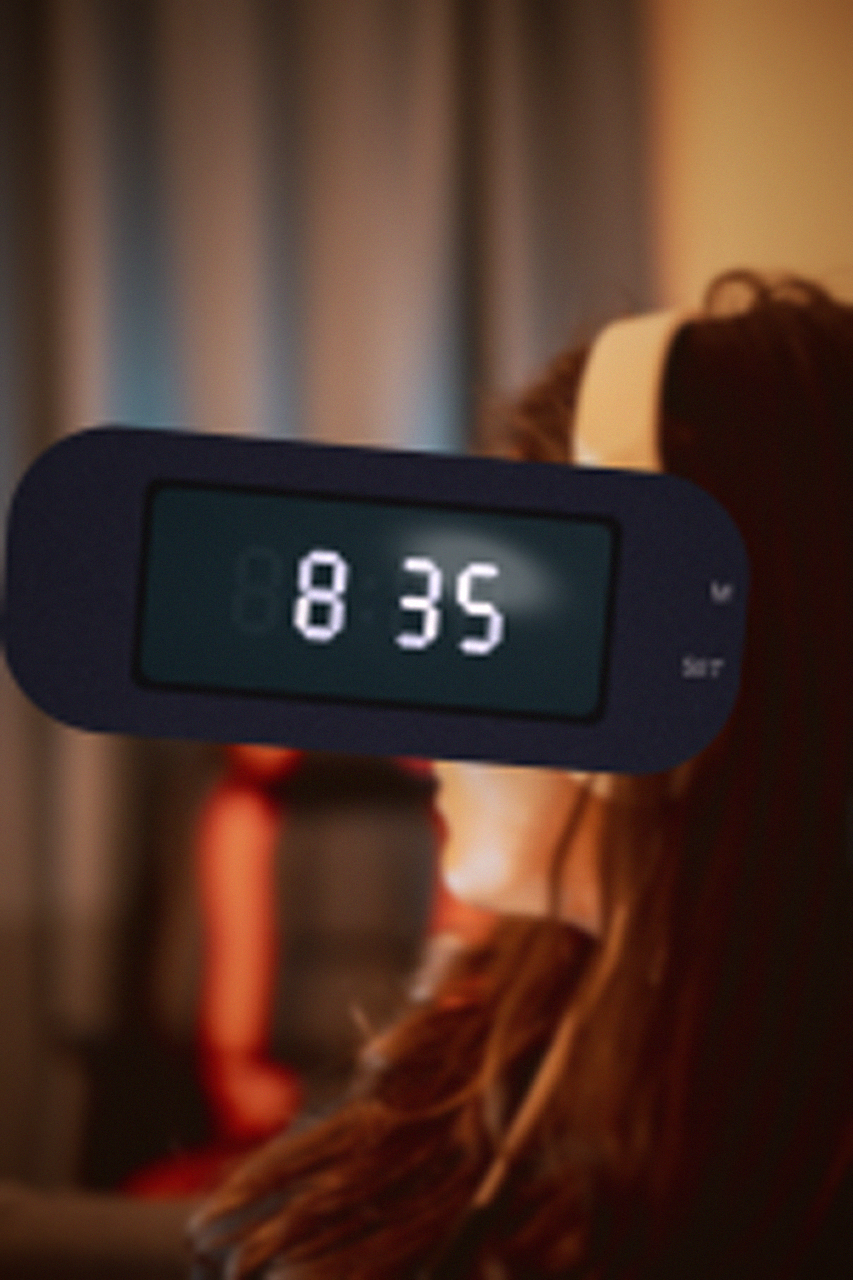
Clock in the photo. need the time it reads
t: 8:35
